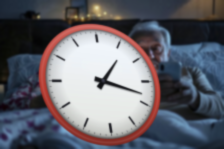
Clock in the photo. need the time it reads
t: 1:18
